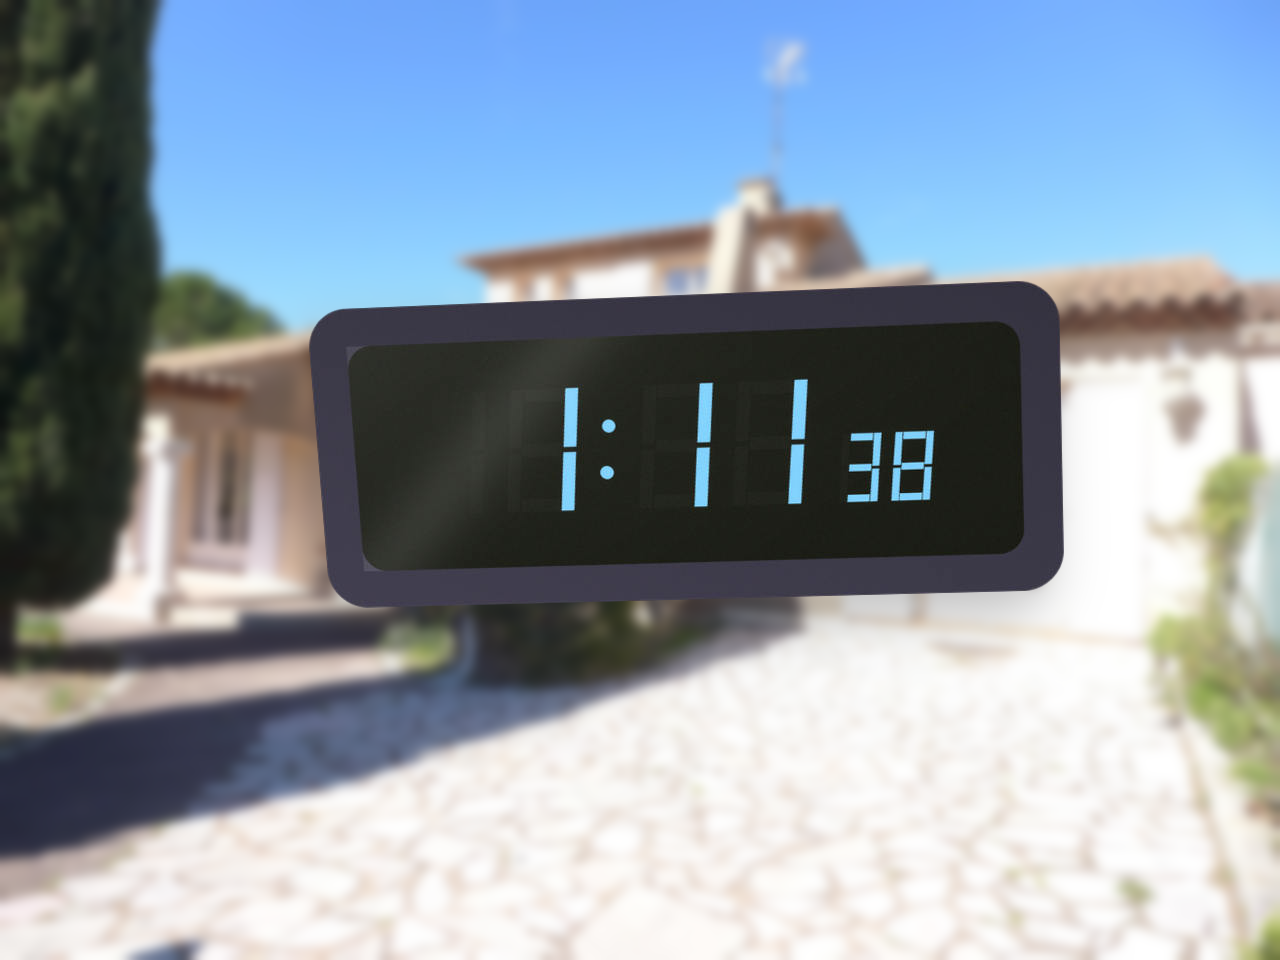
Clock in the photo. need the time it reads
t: 1:11:38
